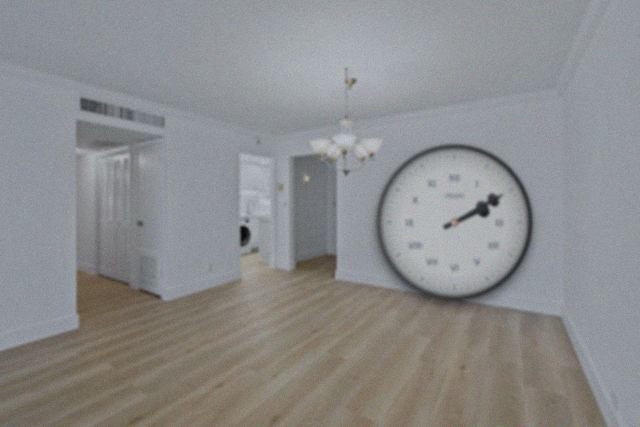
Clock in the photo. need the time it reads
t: 2:10
